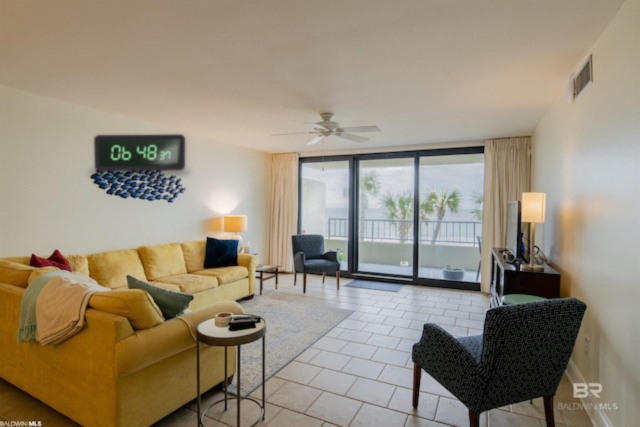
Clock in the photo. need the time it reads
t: 6:48
